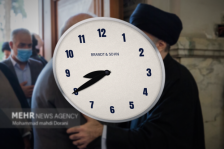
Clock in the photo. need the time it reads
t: 8:40
